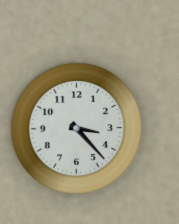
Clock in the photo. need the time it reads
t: 3:23
